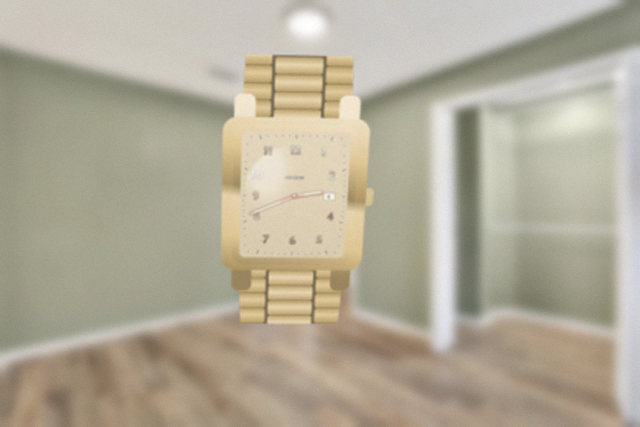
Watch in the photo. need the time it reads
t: 2:41
